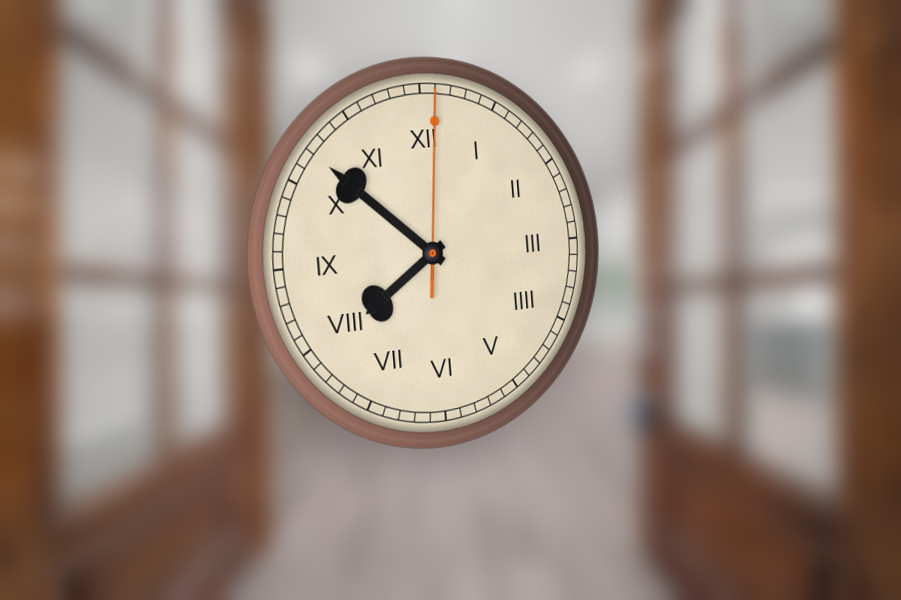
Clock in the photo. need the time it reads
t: 7:52:01
